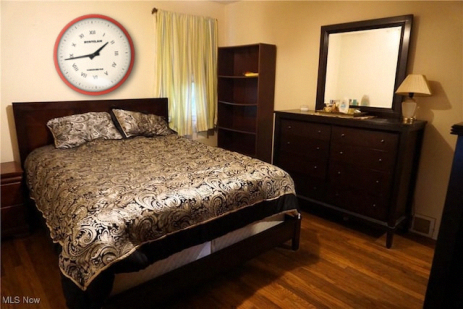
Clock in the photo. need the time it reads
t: 1:44
